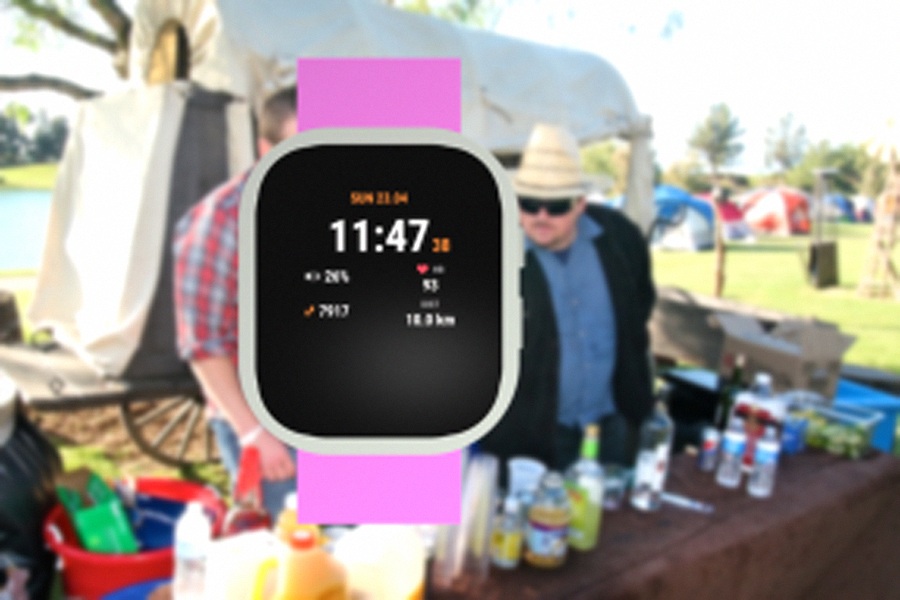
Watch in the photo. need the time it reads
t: 11:47
